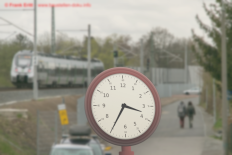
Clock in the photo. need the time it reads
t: 3:35
